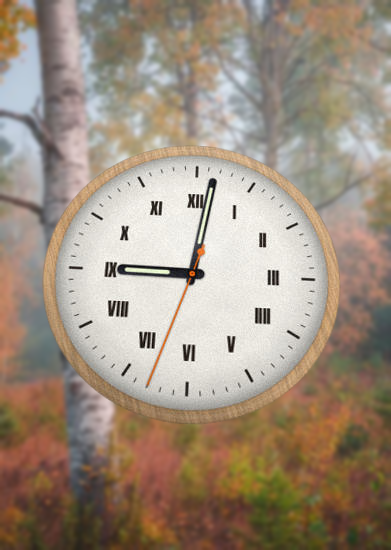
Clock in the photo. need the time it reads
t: 9:01:33
